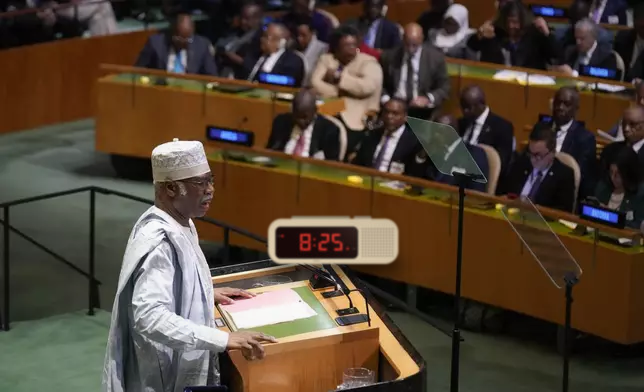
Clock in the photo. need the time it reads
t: 8:25
